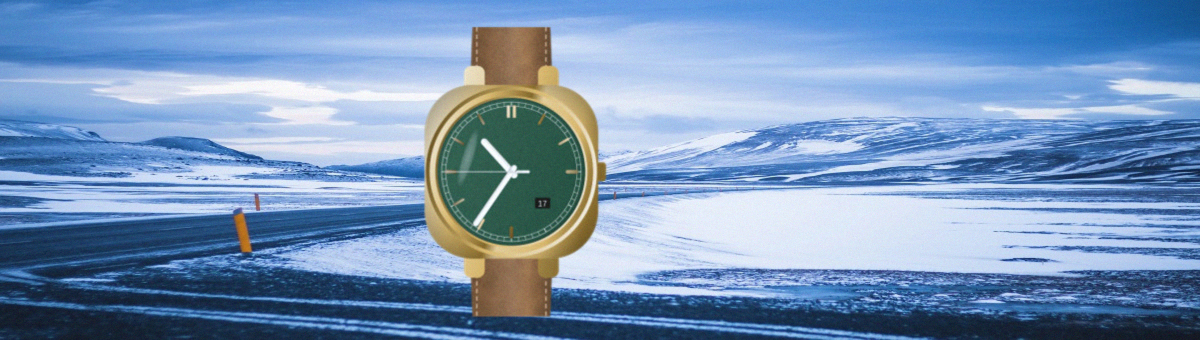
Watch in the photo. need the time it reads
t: 10:35:45
